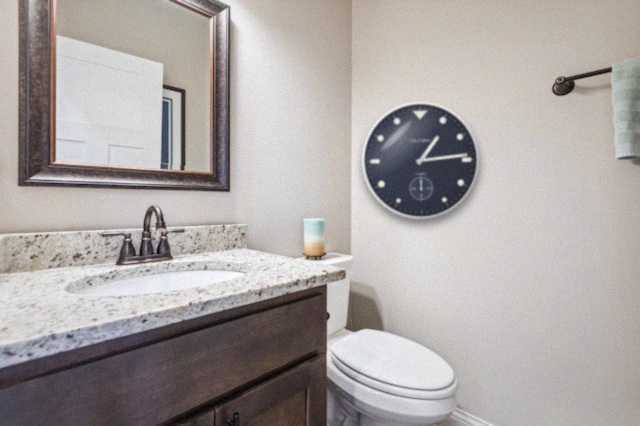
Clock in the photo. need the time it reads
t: 1:14
